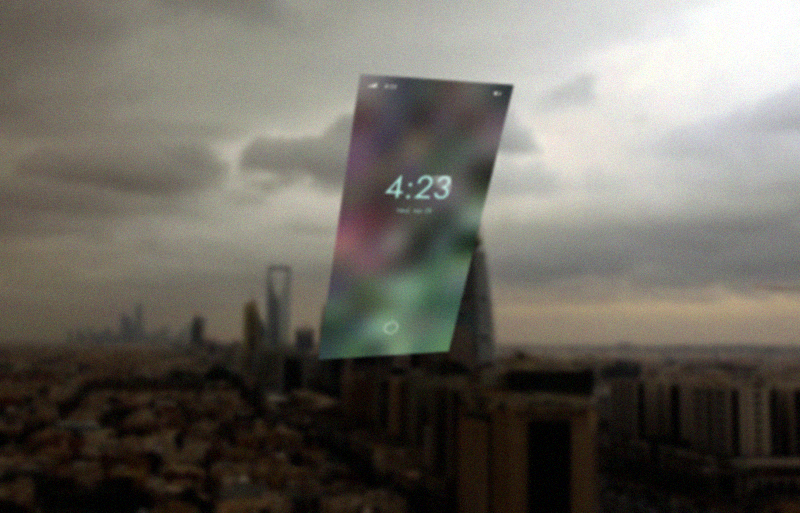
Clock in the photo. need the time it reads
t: 4:23
